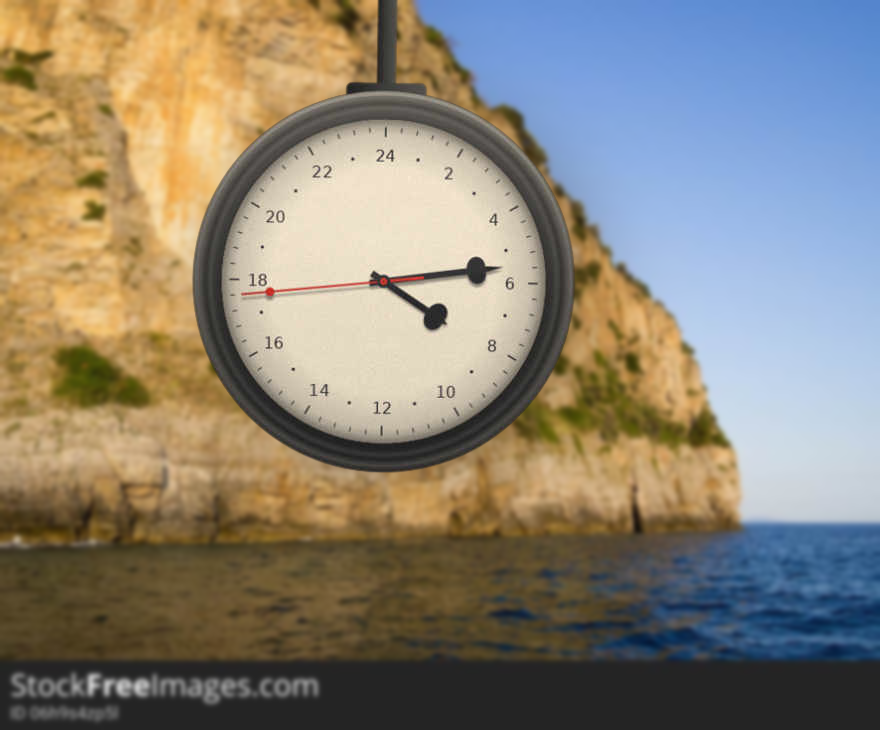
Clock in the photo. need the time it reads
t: 8:13:44
